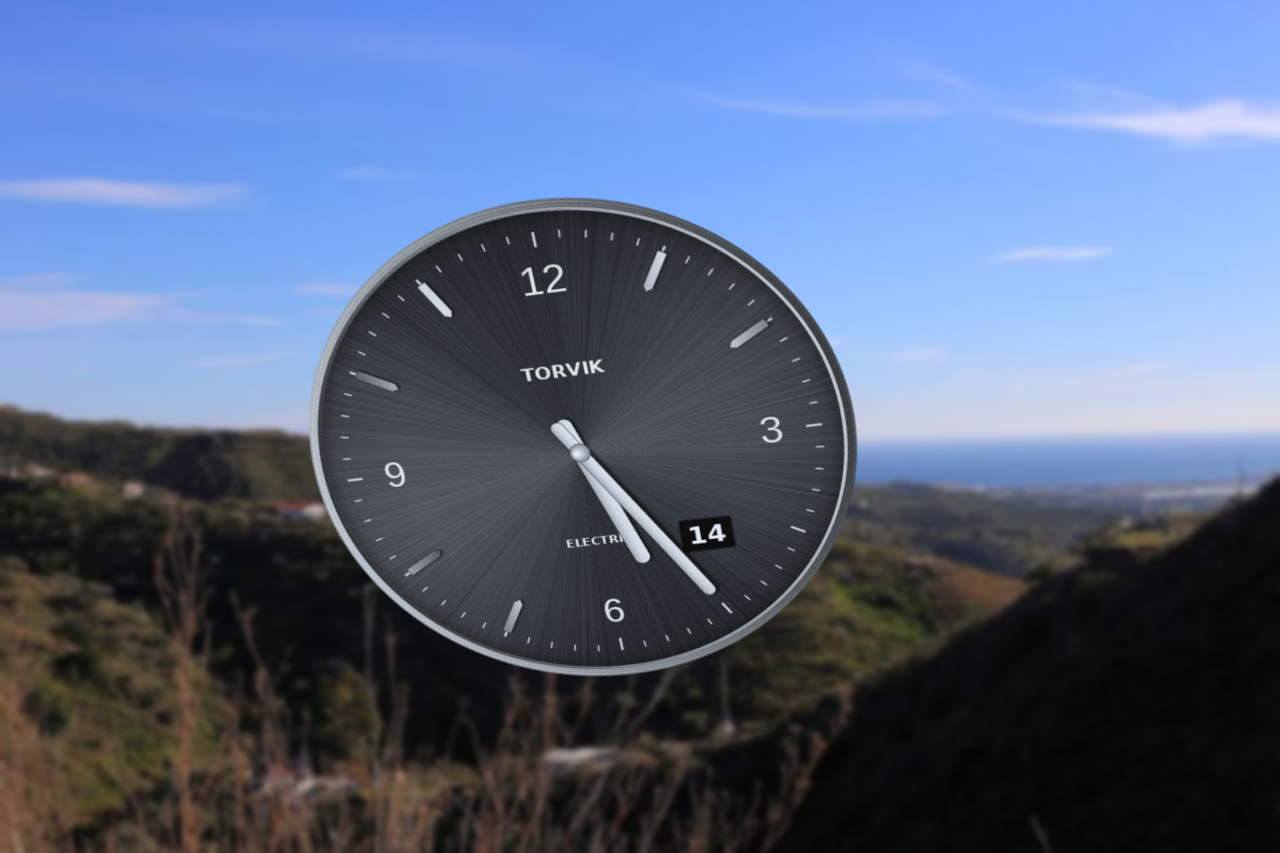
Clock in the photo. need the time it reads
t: 5:25
